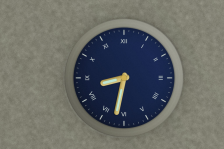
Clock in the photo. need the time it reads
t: 8:32
